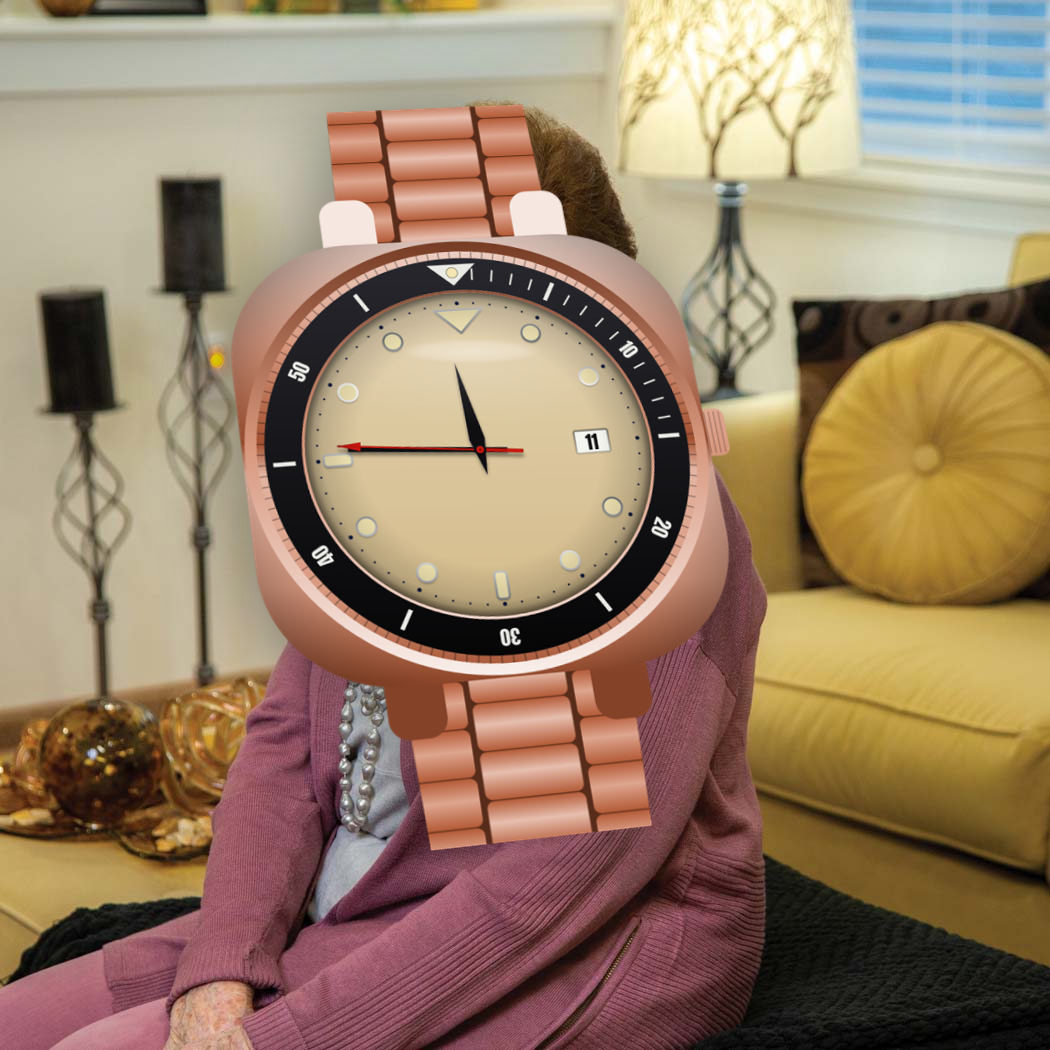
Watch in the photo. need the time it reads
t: 11:45:46
